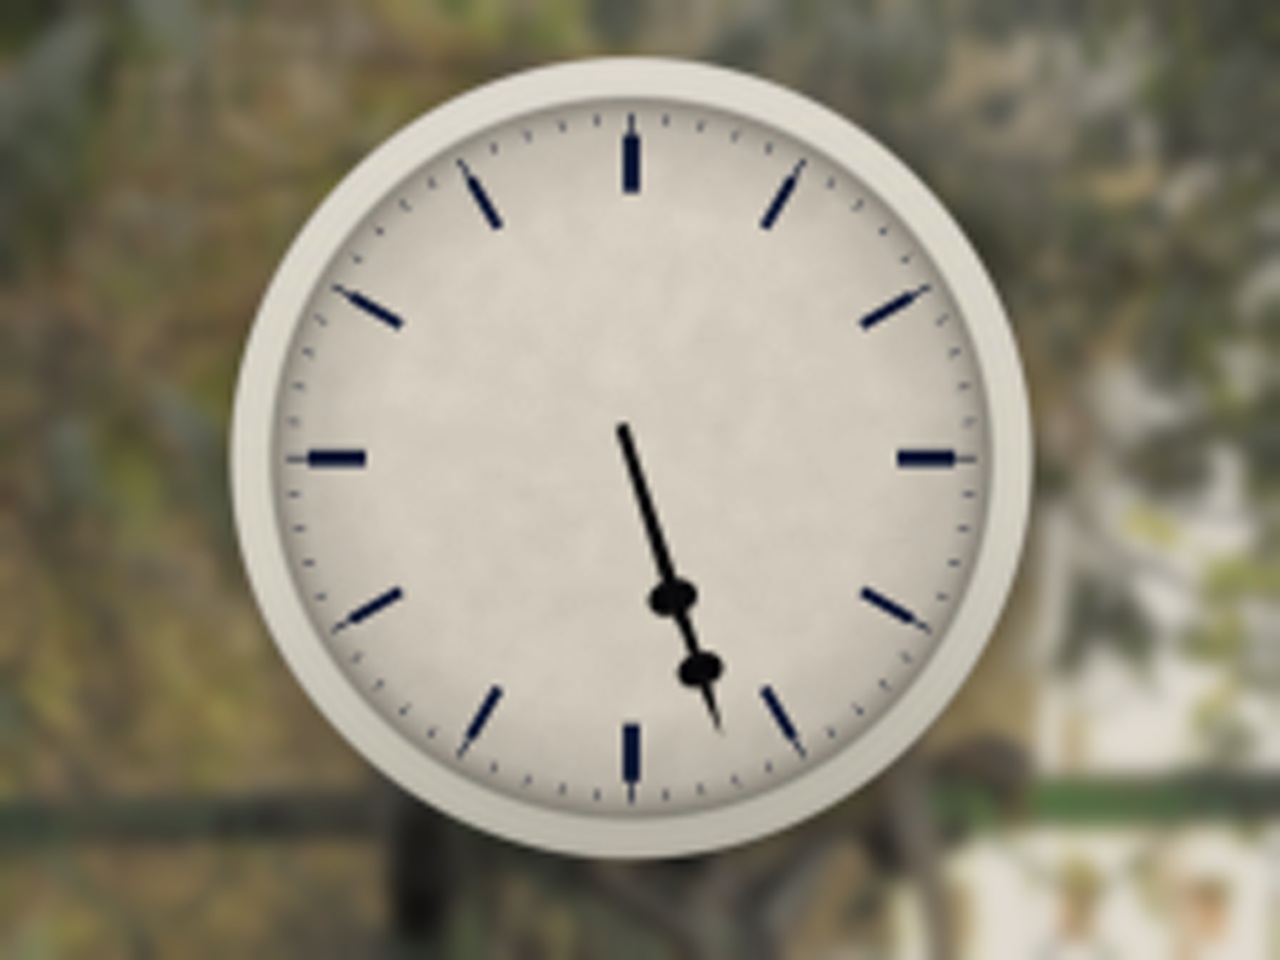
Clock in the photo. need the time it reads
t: 5:27
